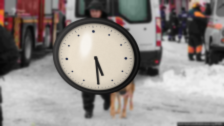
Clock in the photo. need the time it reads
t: 5:30
